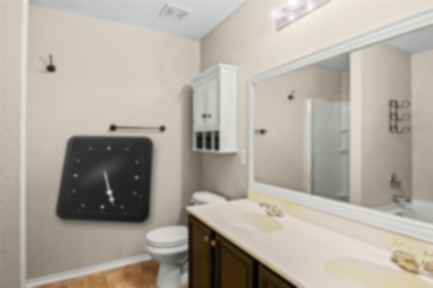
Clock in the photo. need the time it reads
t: 5:27
